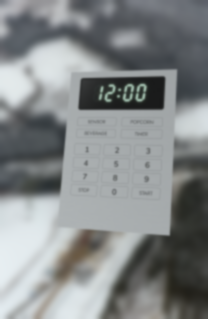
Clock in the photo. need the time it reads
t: 12:00
